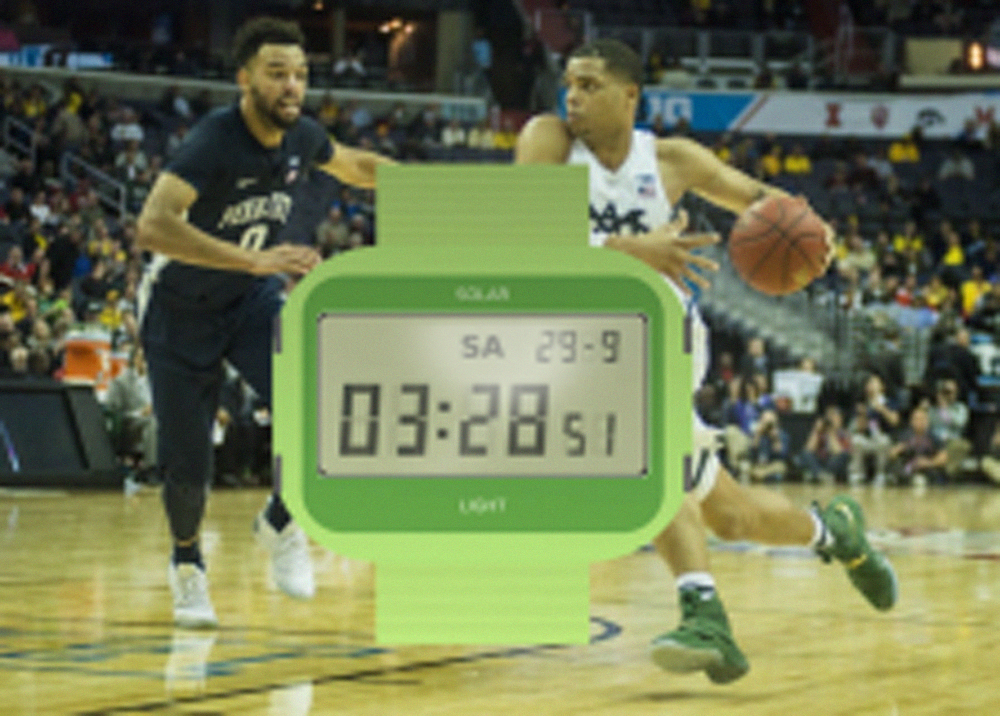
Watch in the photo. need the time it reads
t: 3:28:51
